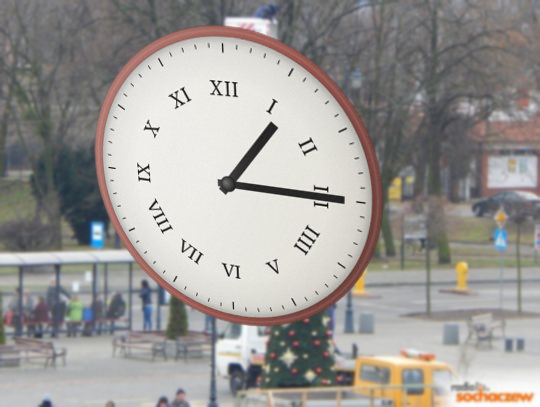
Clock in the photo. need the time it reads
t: 1:15
